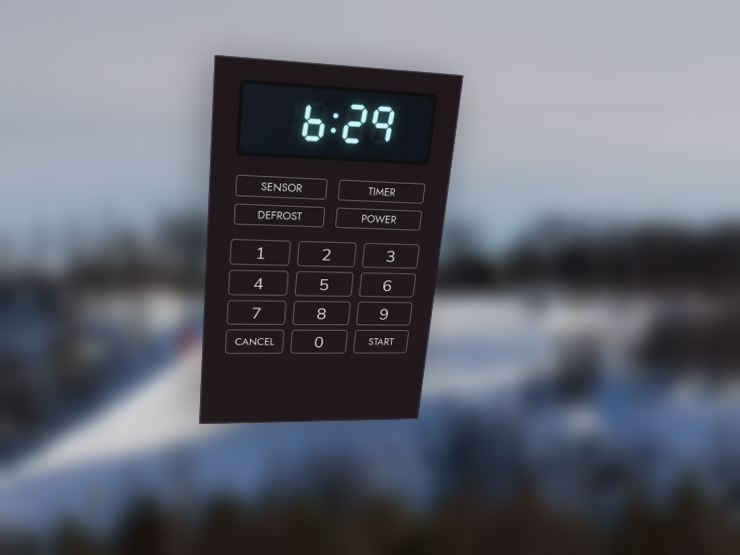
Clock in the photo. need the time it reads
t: 6:29
